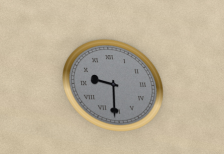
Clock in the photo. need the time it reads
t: 9:31
